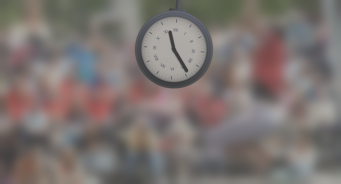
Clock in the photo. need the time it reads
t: 11:24
